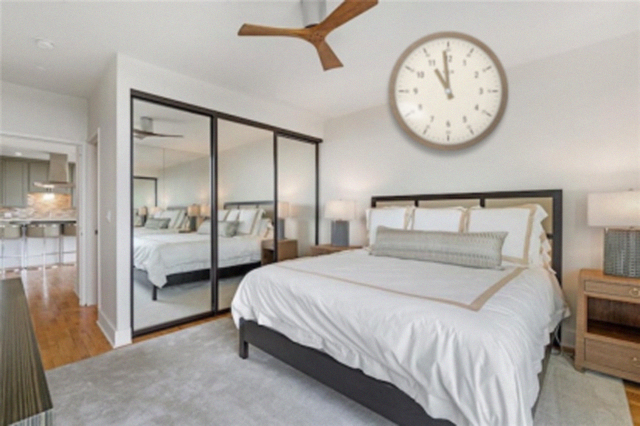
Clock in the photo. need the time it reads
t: 10:59
